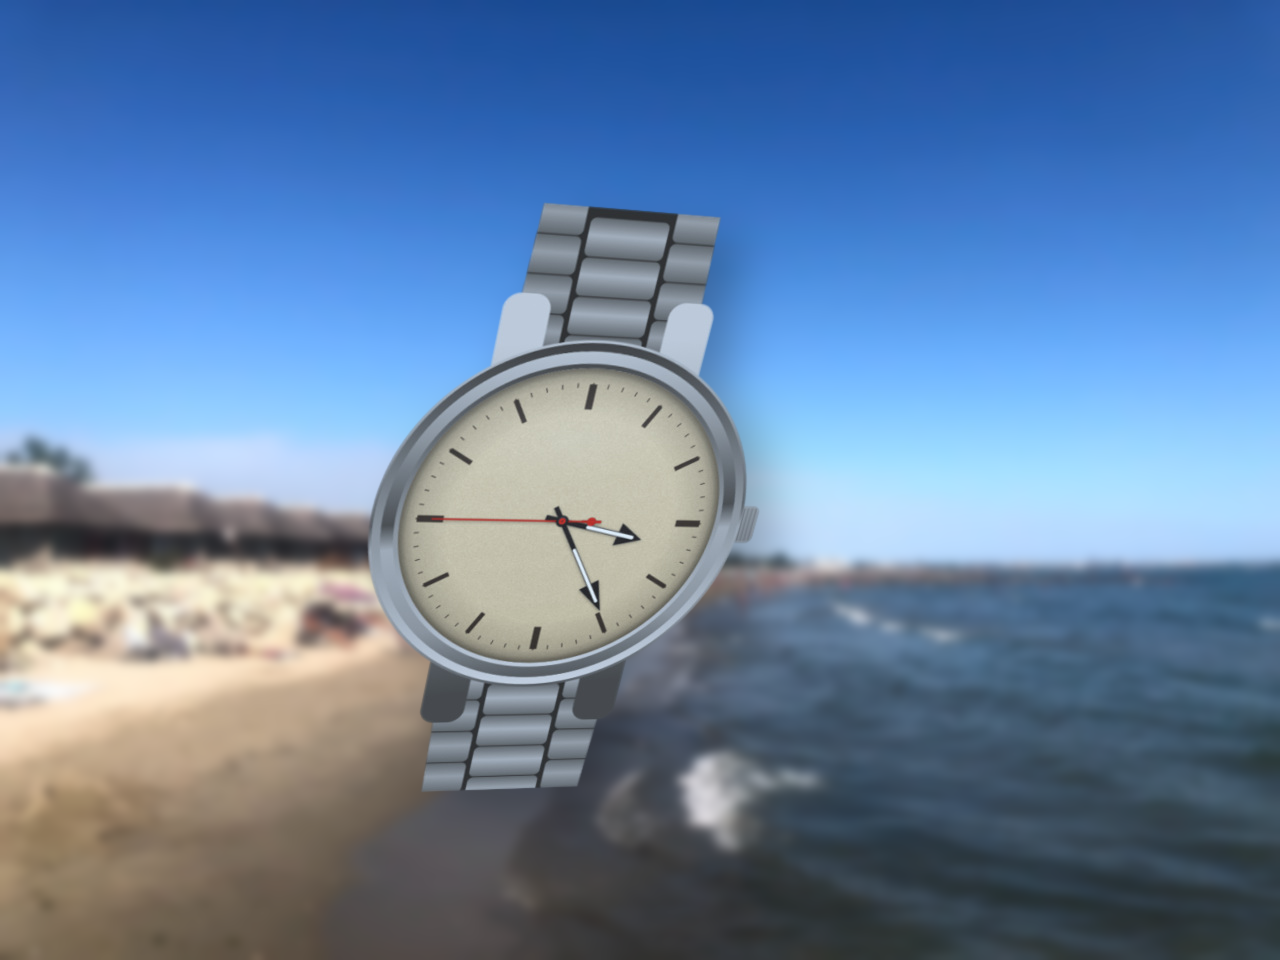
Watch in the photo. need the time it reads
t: 3:24:45
